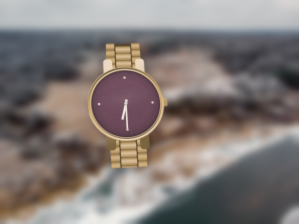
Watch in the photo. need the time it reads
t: 6:30
